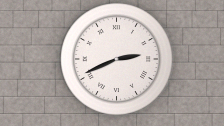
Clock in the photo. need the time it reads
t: 2:41
